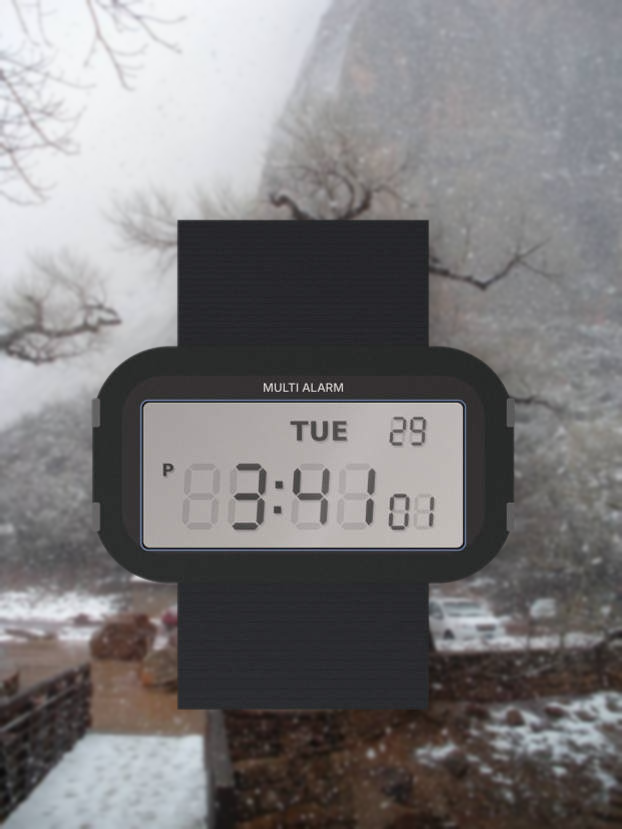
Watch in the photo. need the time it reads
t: 3:41:01
